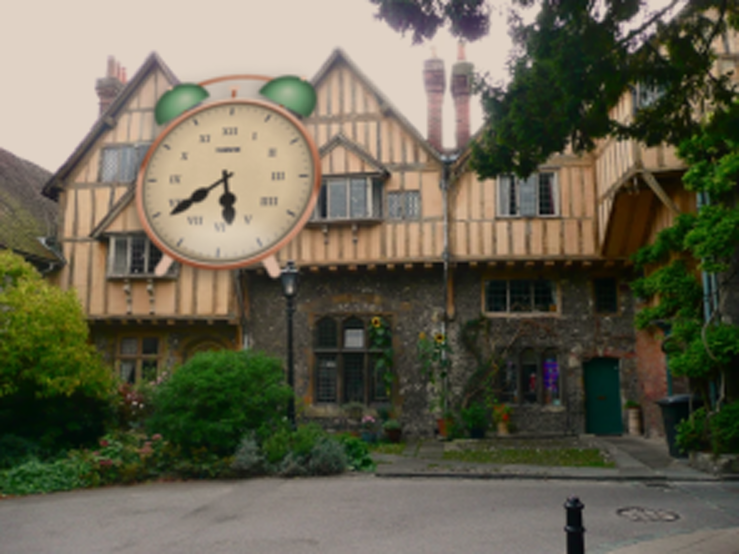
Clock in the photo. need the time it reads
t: 5:39
